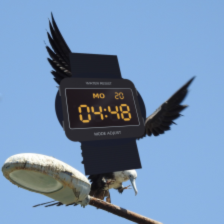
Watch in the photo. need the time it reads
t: 4:48
